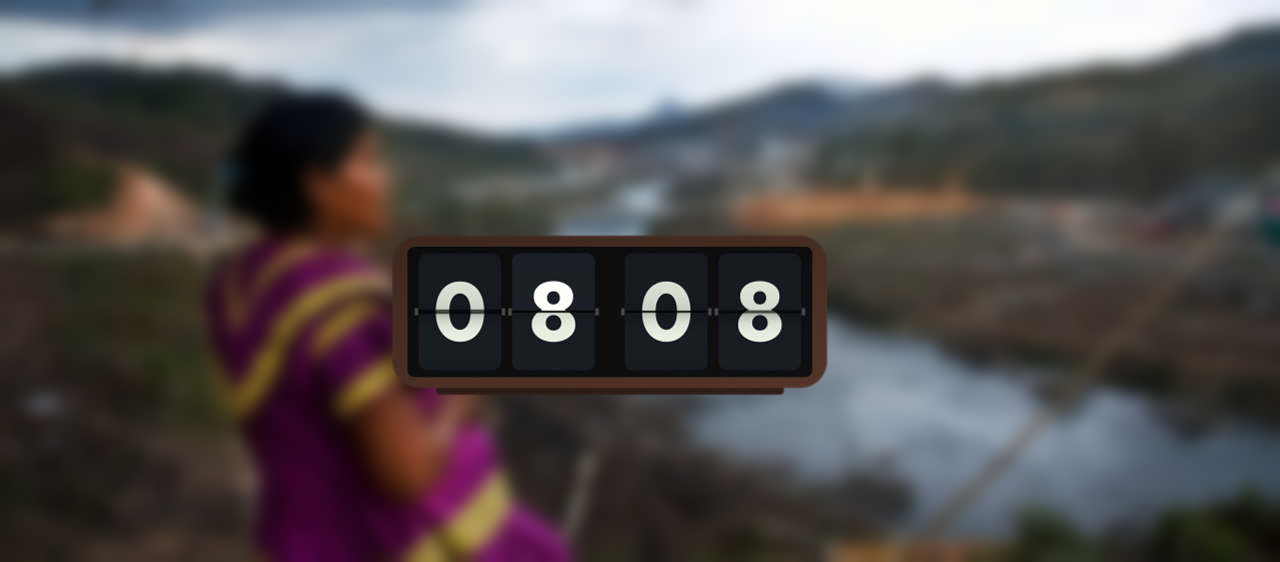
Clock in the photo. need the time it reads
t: 8:08
